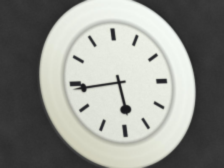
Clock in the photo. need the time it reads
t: 5:44
